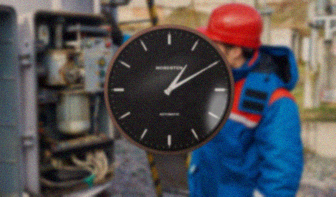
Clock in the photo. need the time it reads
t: 1:10
